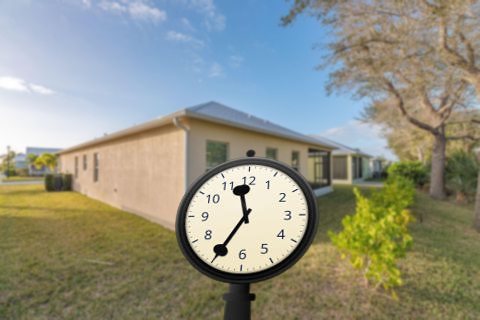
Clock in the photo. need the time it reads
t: 11:35
